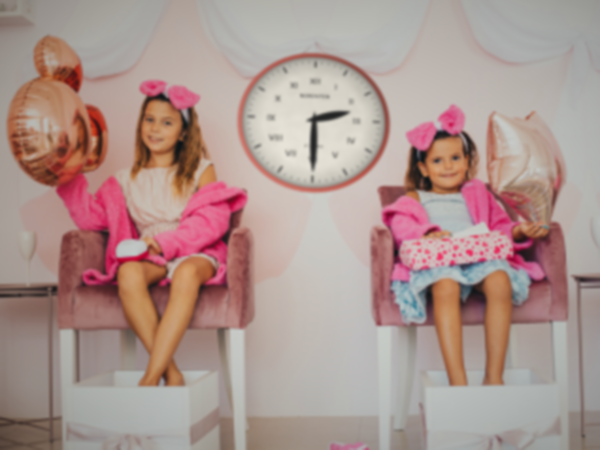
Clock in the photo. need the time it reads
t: 2:30
